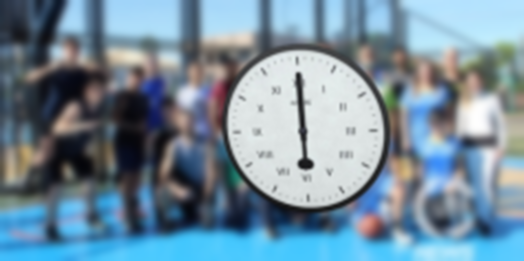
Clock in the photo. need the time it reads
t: 6:00
